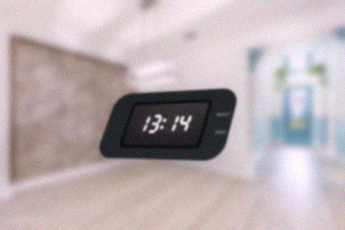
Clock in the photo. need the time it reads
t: 13:14
